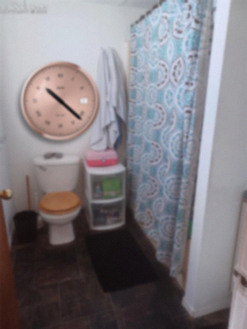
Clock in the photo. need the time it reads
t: 10:22
